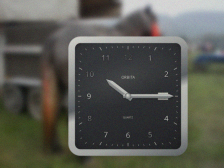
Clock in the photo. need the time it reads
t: 10:15
